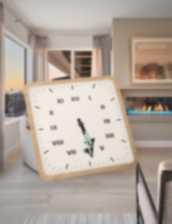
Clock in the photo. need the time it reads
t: 5:29
